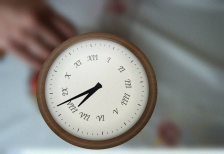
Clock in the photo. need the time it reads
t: 7:42
